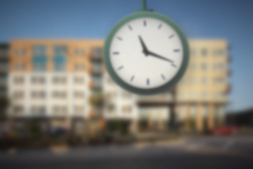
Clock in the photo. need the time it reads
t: 11:19
